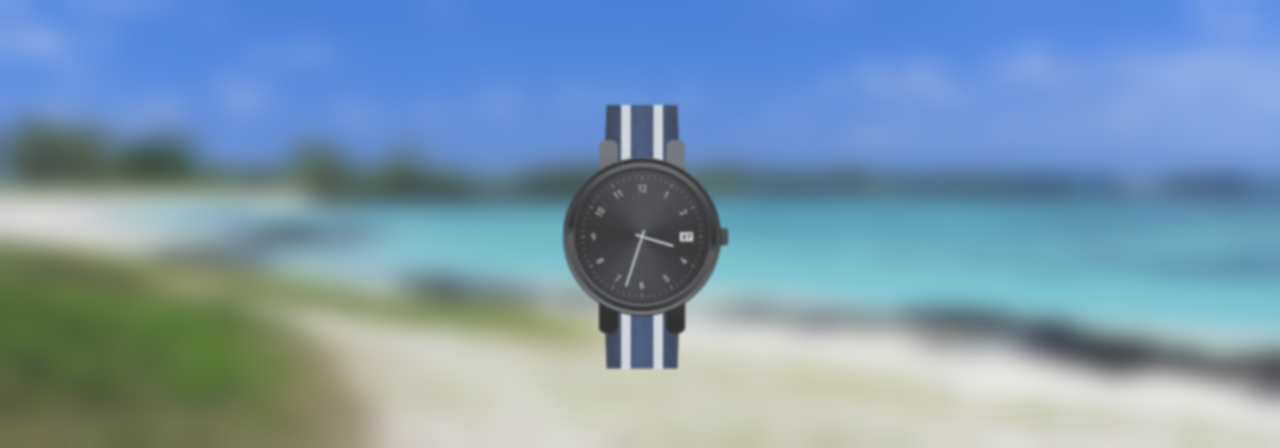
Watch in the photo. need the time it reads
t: 3:33
